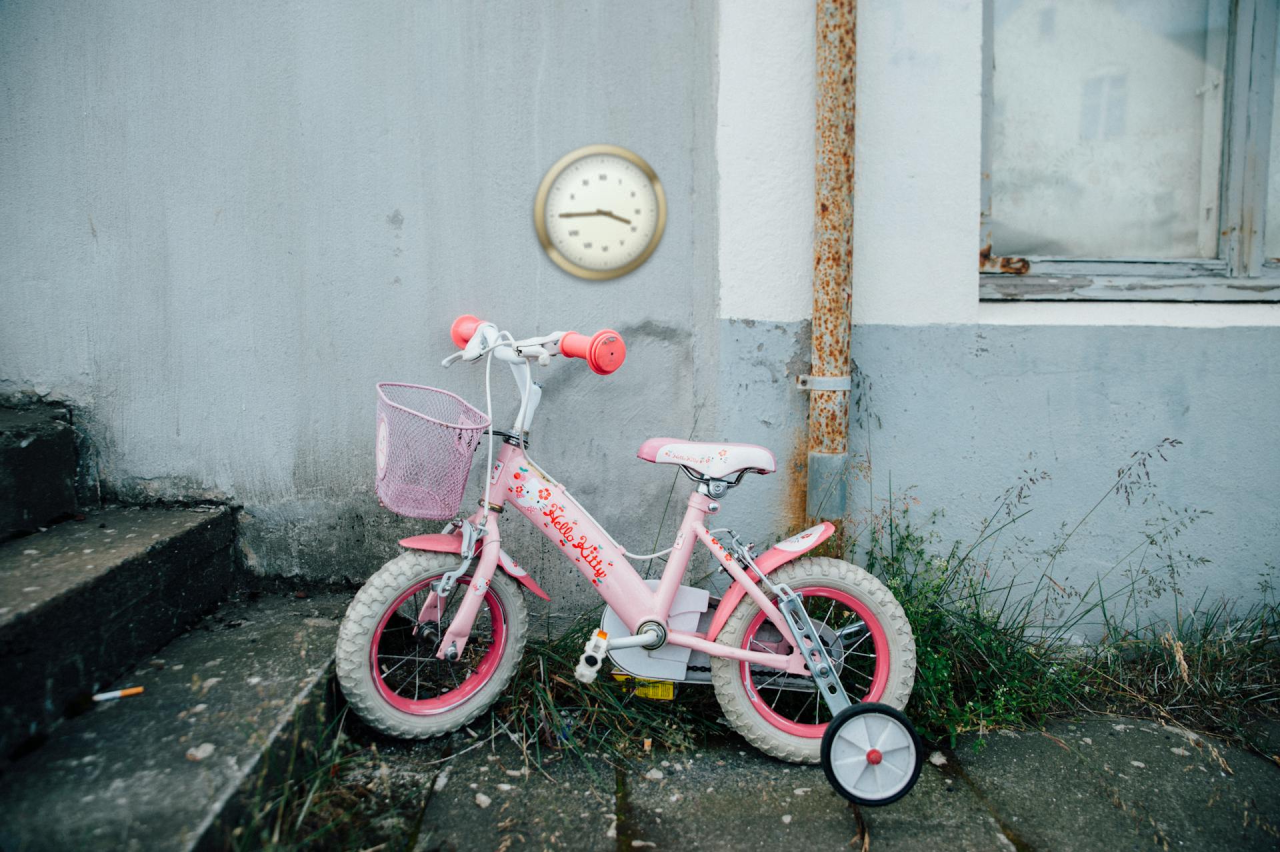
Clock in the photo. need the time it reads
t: 3:45
